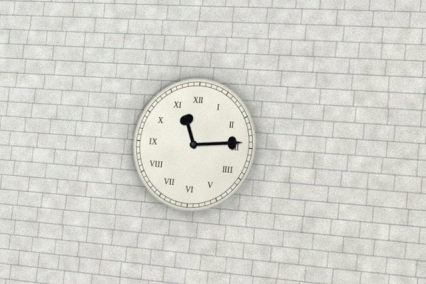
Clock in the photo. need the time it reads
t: 11:14
